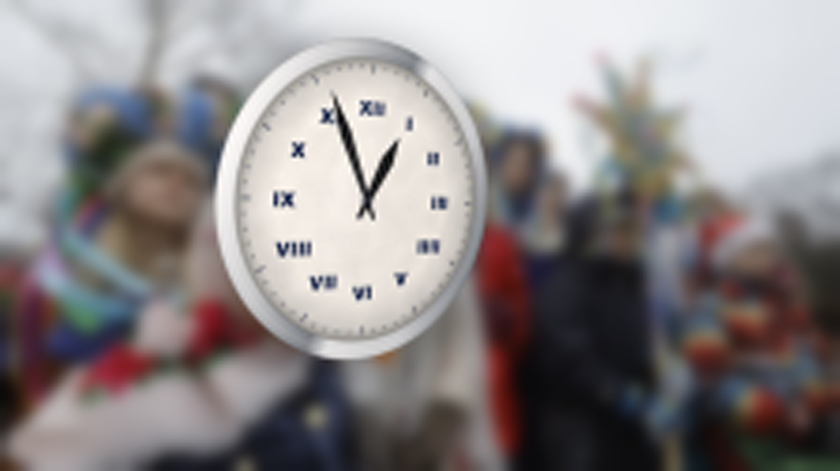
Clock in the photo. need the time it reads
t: 12:56
